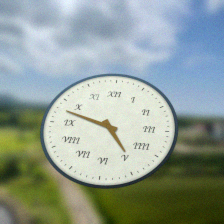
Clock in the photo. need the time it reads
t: 4:48
